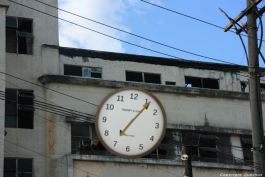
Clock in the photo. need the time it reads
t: 7:06
